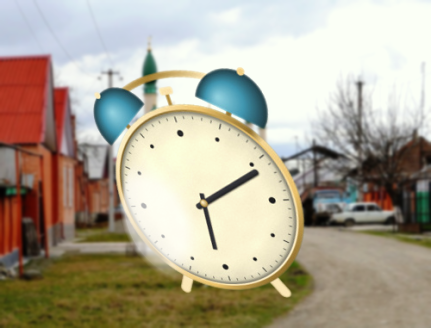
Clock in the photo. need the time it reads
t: 6:11
